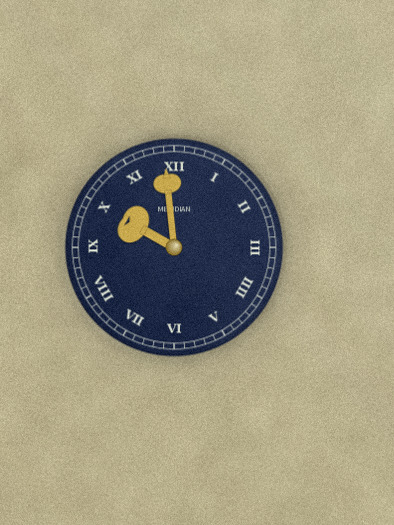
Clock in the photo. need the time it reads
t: 9:59
